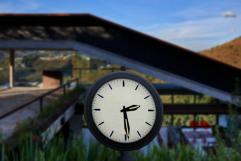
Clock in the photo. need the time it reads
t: 2:29
